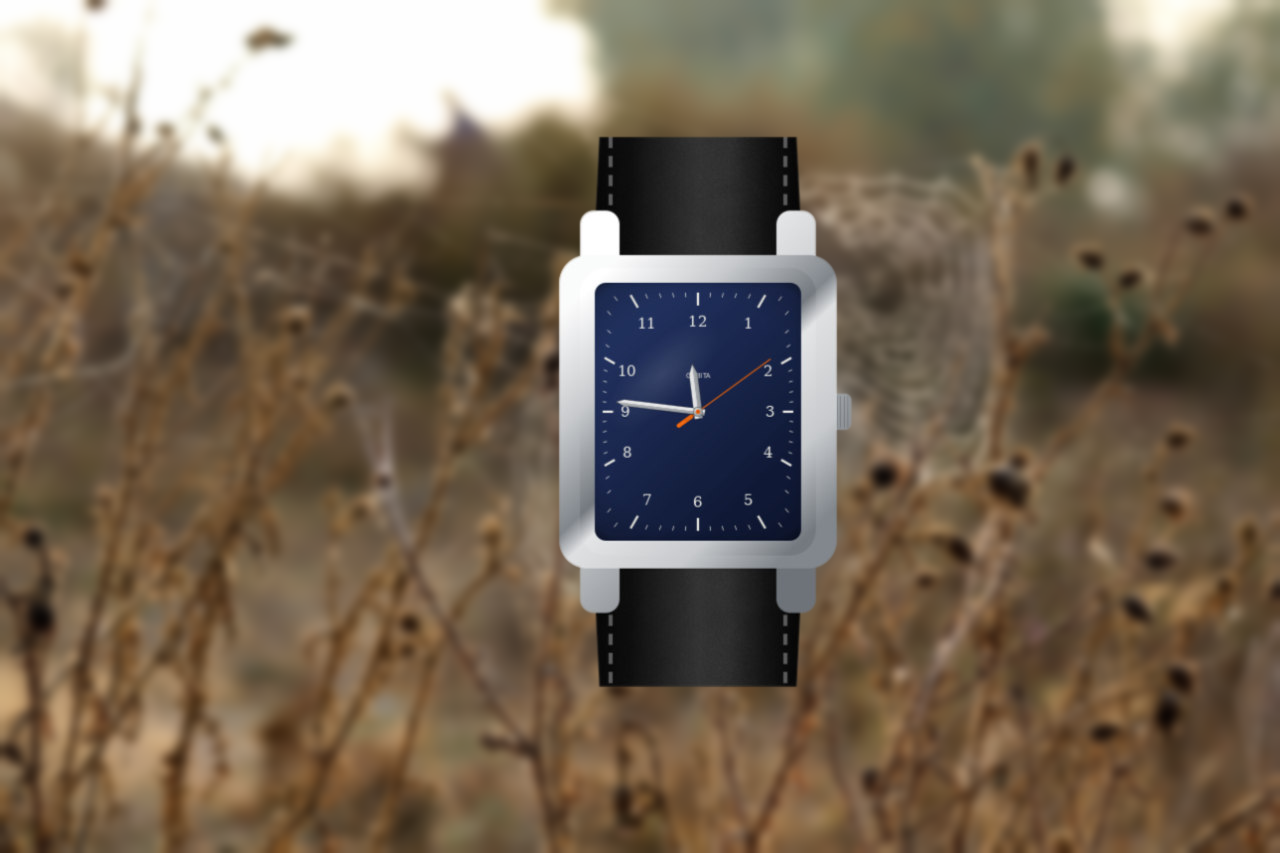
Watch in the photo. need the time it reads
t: 11:46:09
